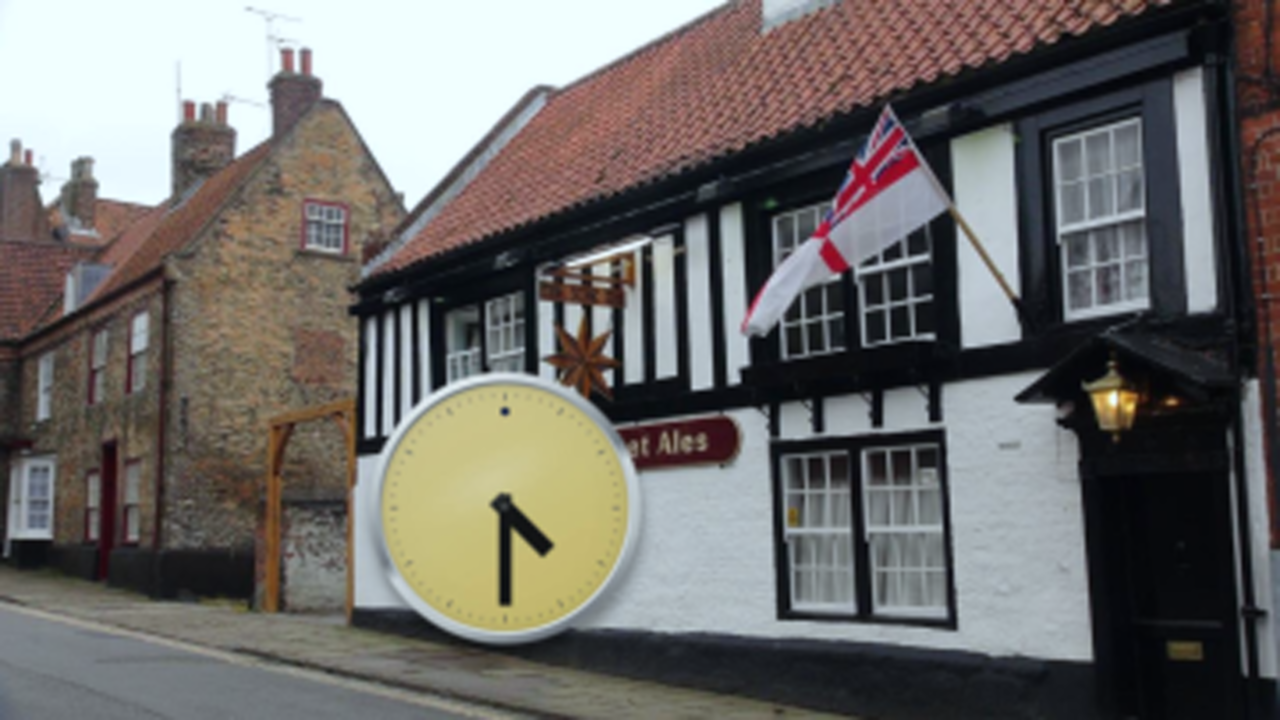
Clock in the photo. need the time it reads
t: 4:30
